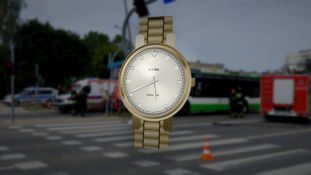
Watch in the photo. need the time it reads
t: 5:41
